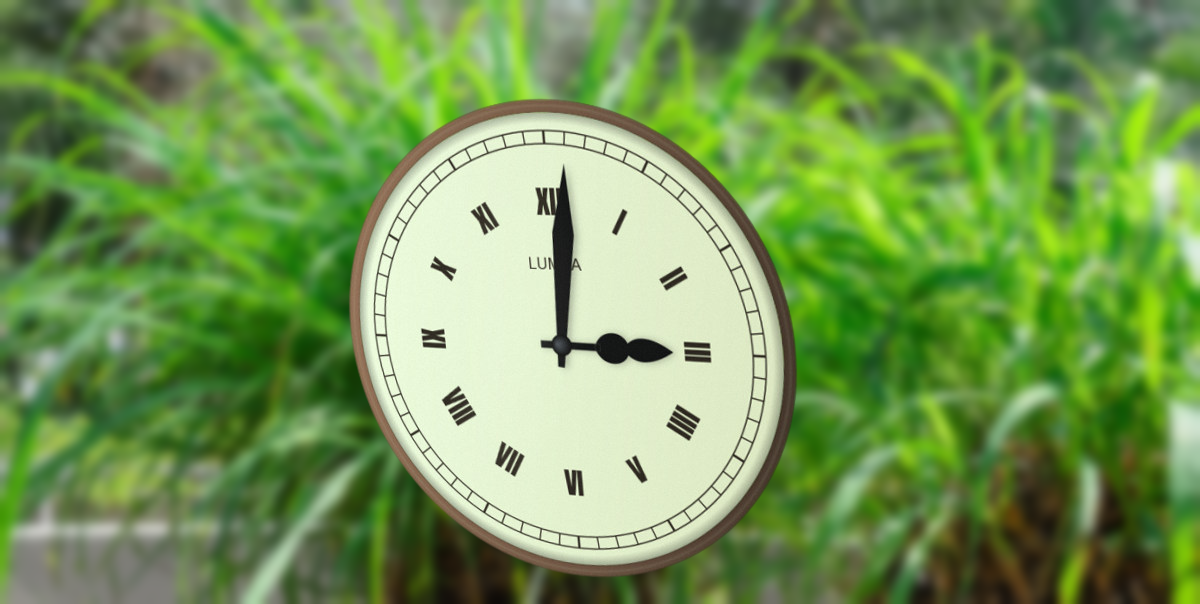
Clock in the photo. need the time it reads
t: 3:01
